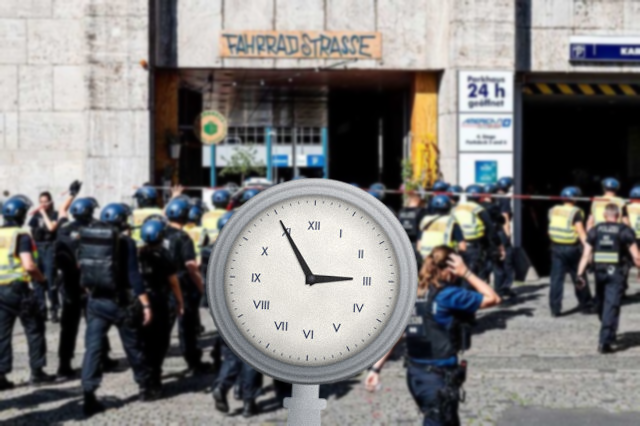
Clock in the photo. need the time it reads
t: 2:55
